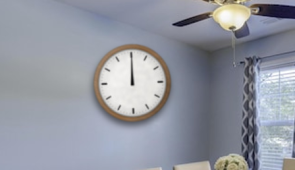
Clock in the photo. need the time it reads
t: 12:00
